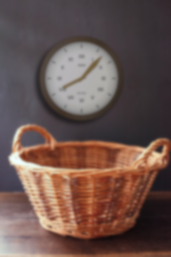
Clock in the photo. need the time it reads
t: 8:07
